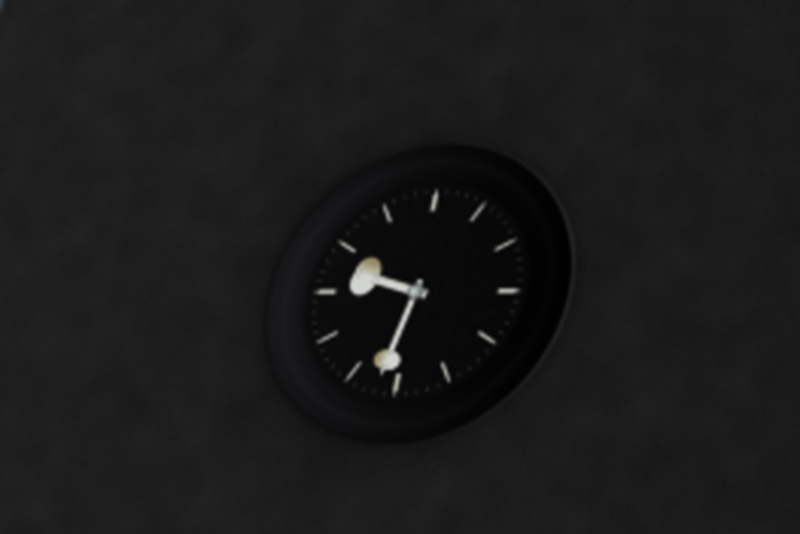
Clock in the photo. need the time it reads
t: 9:32
